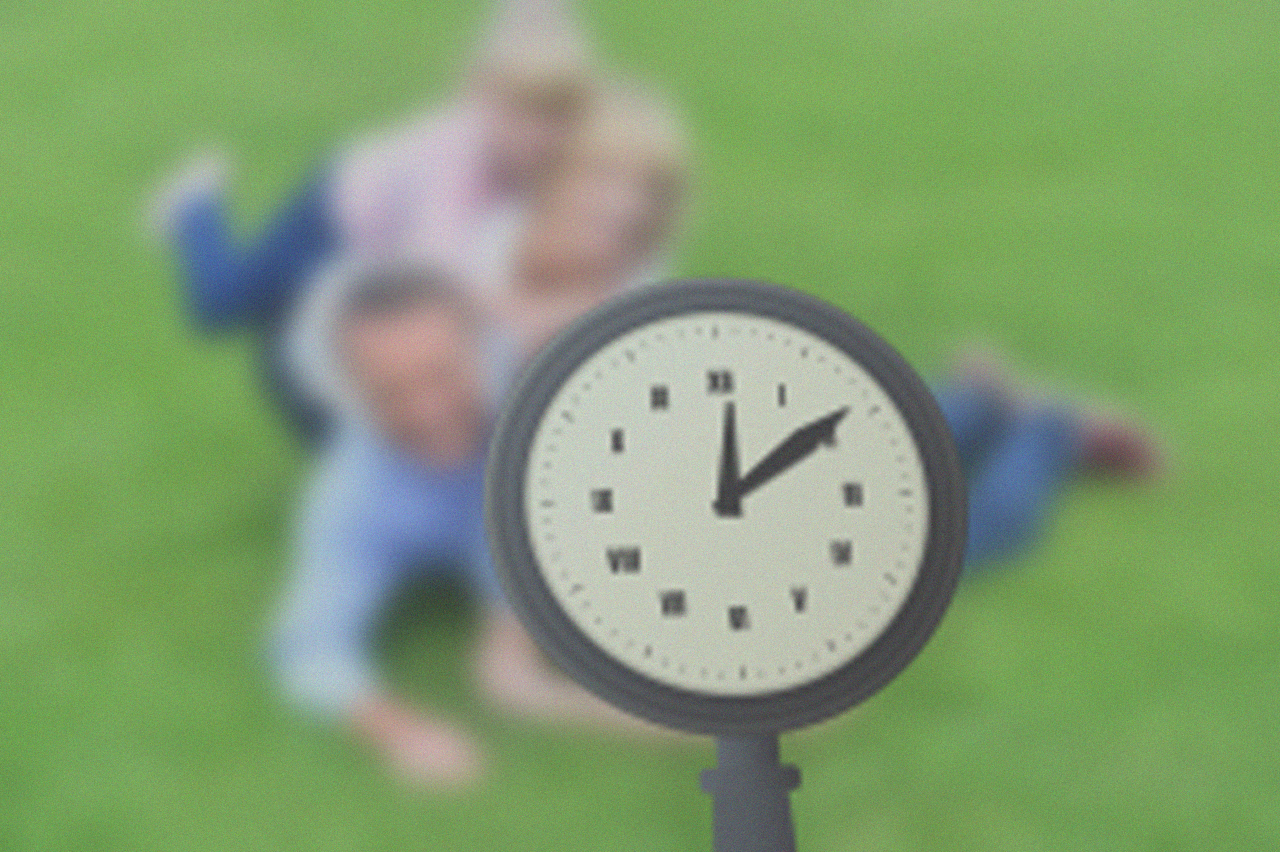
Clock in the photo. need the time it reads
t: 12:09
